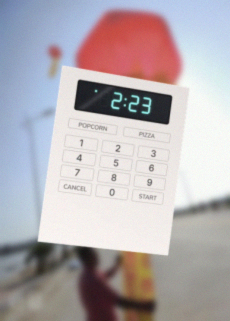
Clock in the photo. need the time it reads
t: 2:23
